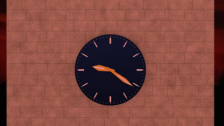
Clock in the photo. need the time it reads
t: 9:21
